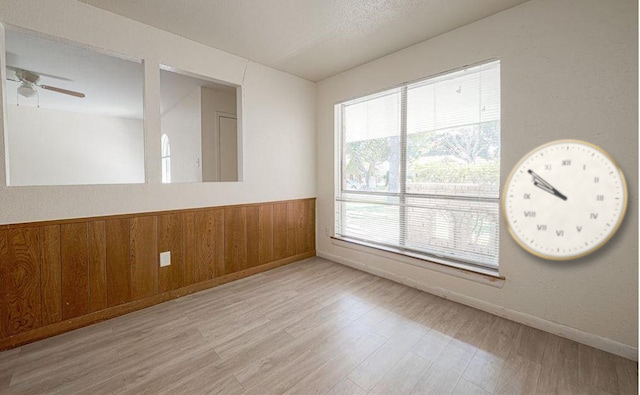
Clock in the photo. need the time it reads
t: 9:51
